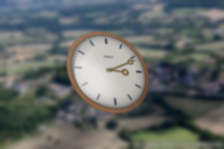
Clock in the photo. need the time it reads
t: 3:11
